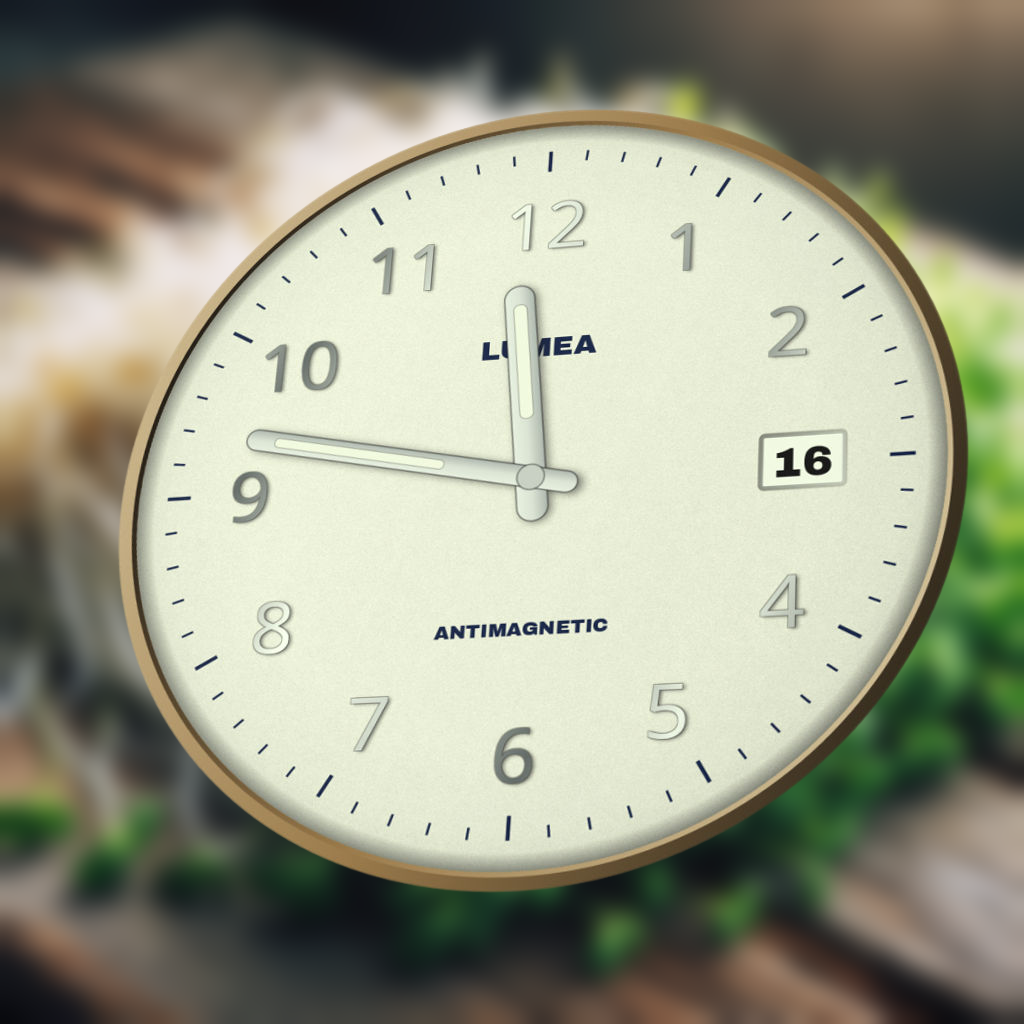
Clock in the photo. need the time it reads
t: 11:47
